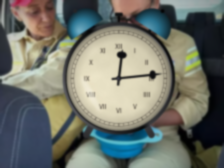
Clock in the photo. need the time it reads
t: 12:14
